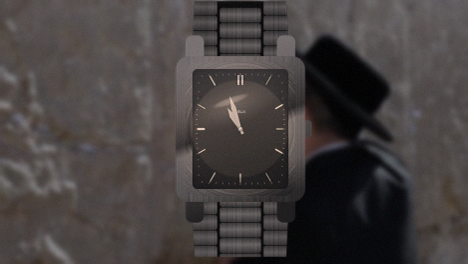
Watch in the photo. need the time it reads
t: 10:57
